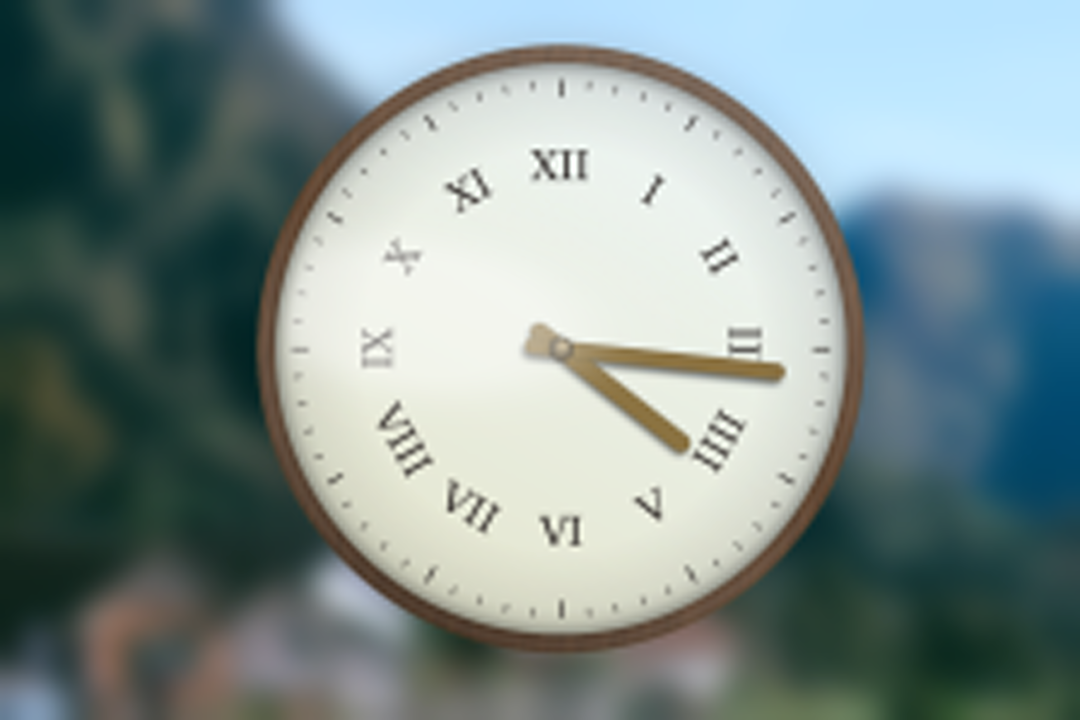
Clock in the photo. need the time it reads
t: 4:16
